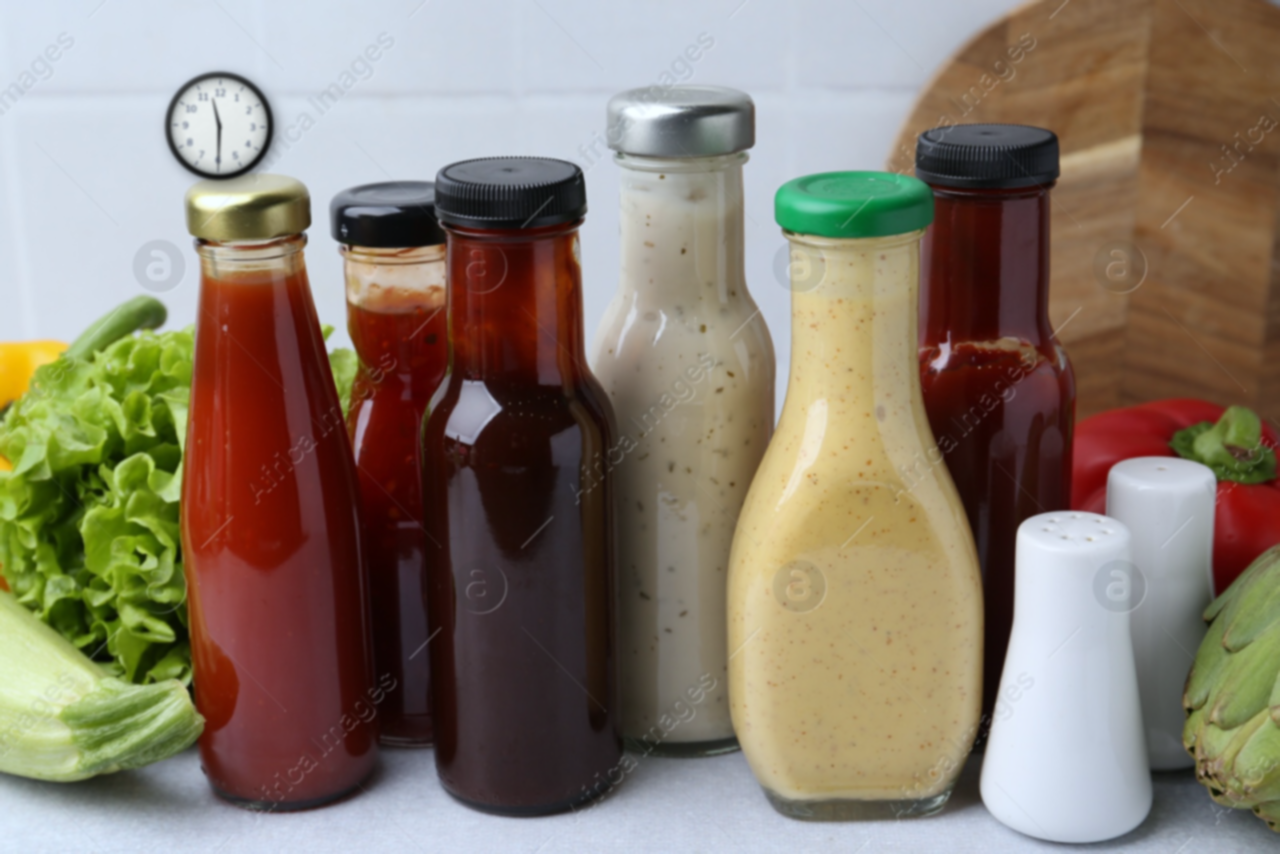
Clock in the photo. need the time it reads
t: 11:30
